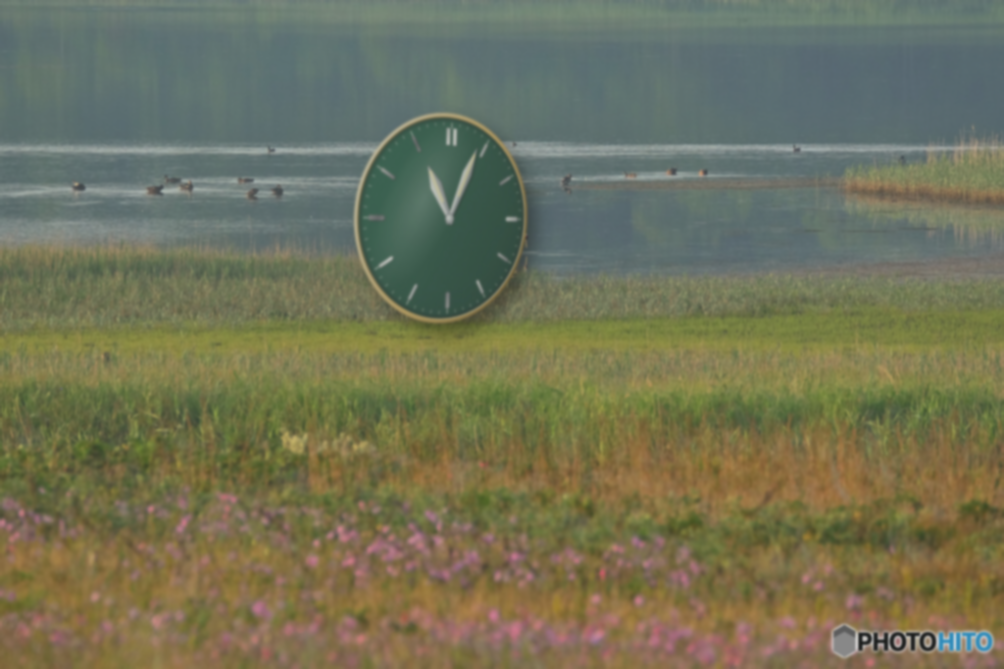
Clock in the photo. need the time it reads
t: 11:04
